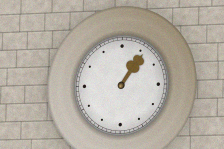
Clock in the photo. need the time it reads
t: 1:06
